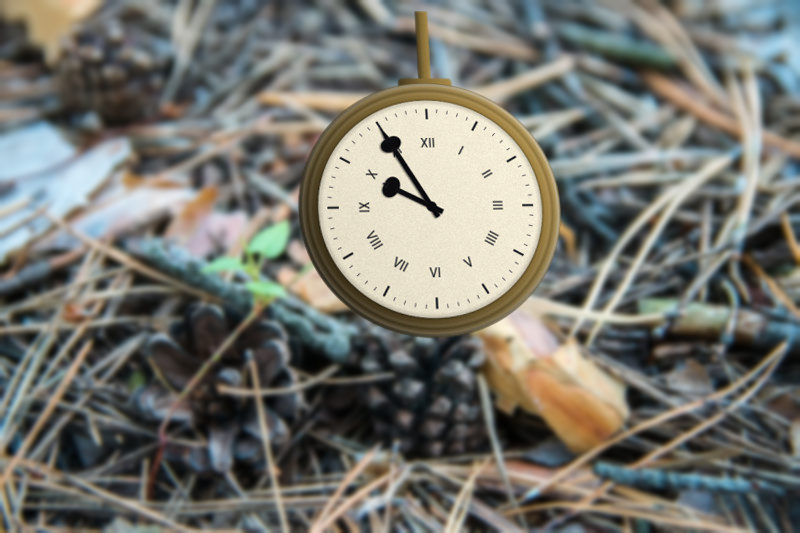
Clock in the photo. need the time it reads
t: 9:55
